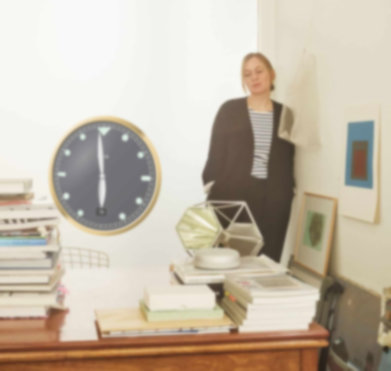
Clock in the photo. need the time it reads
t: 5:59
